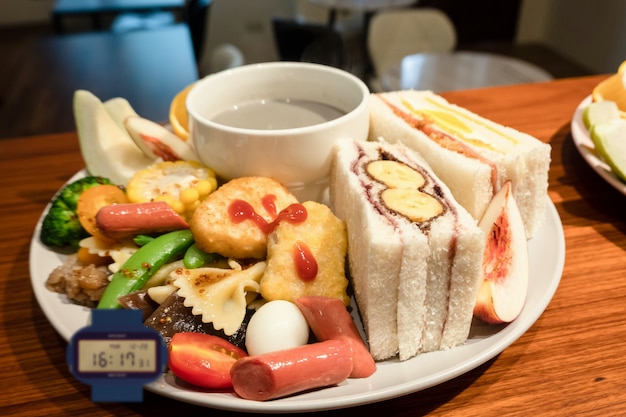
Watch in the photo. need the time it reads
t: 16:17
